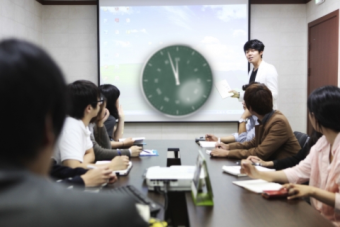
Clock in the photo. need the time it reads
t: 11:57
